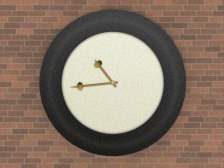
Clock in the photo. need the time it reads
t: 10:44
